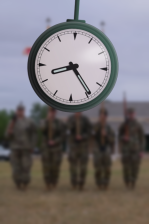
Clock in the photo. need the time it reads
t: 8:24
